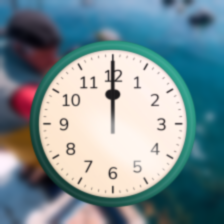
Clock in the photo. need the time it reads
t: 12:00
